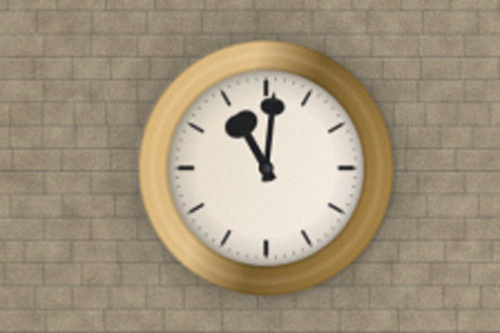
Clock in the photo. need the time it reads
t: 11:01
